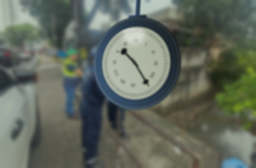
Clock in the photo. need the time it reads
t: 10:24
